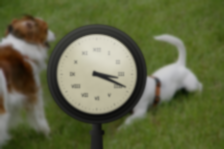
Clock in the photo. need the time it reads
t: 3:19
